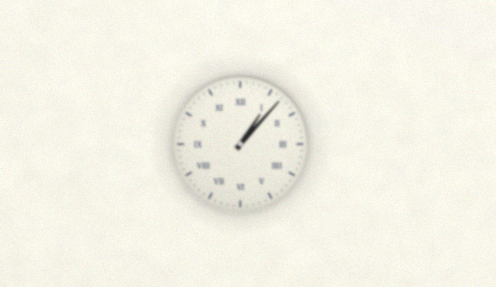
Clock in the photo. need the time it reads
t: 1:07
